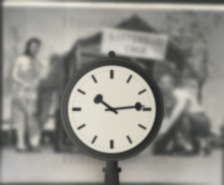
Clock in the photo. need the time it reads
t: 10:14
